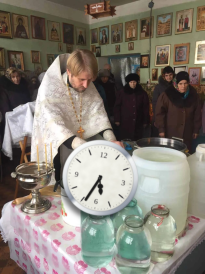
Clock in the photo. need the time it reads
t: 5:34
